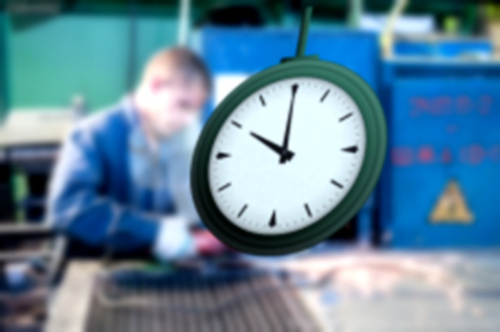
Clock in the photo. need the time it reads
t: 10:00
